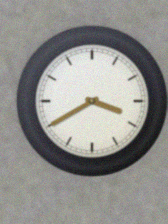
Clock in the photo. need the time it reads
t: 3:40
